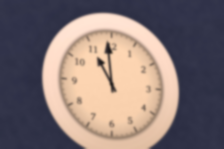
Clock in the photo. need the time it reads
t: 10:59
